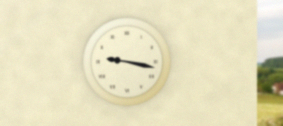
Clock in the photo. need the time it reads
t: 9:17
